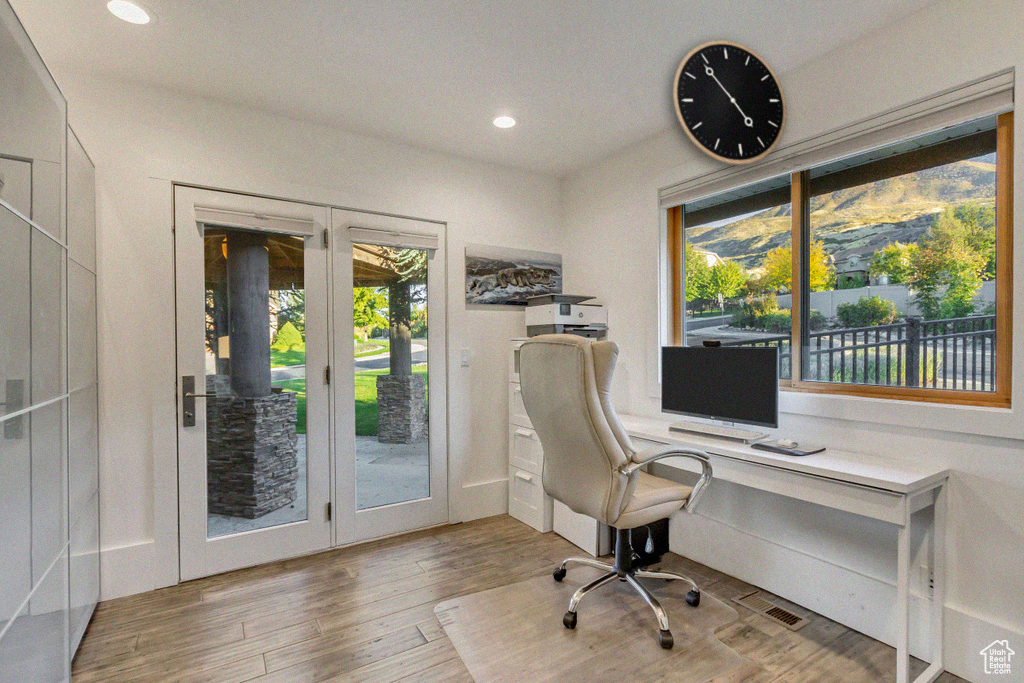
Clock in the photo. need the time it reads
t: 4:54
